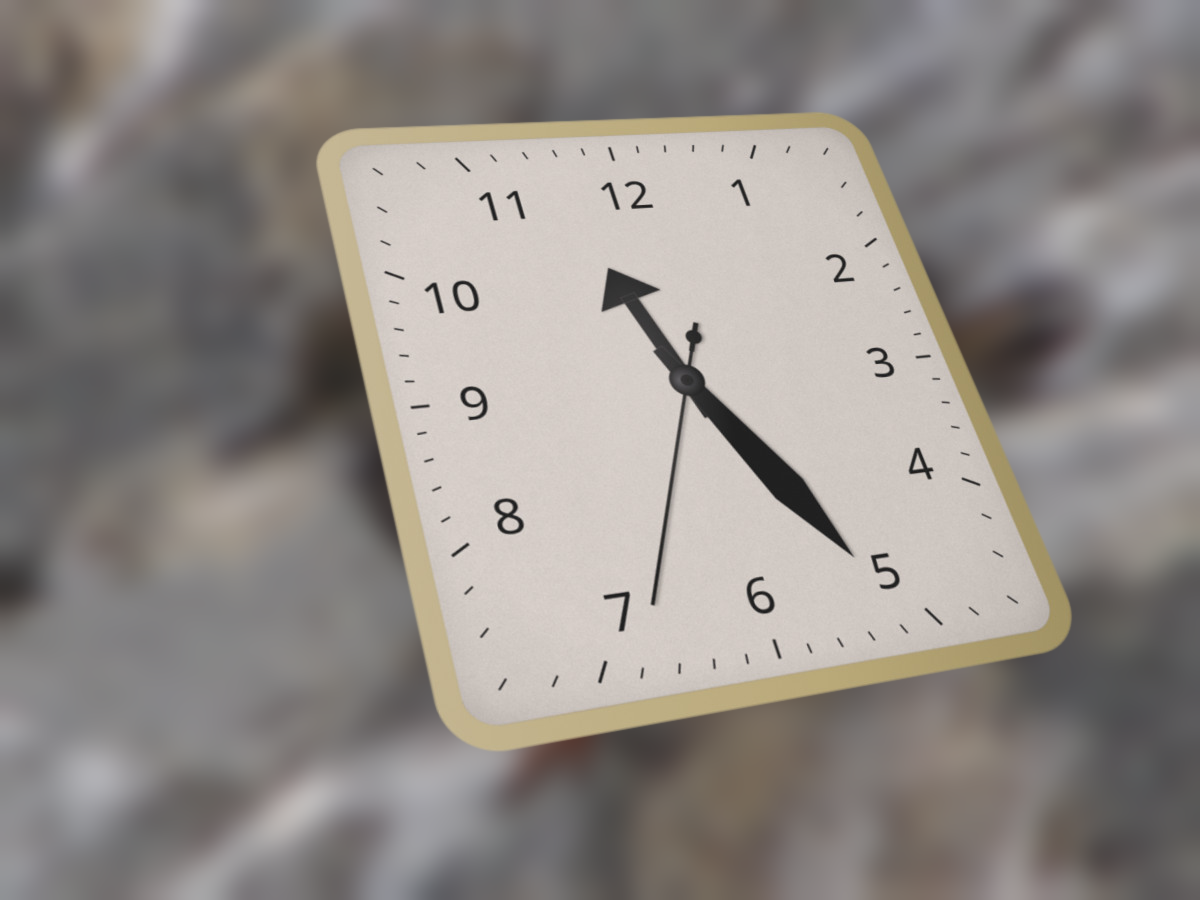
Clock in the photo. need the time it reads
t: 11:25:34
